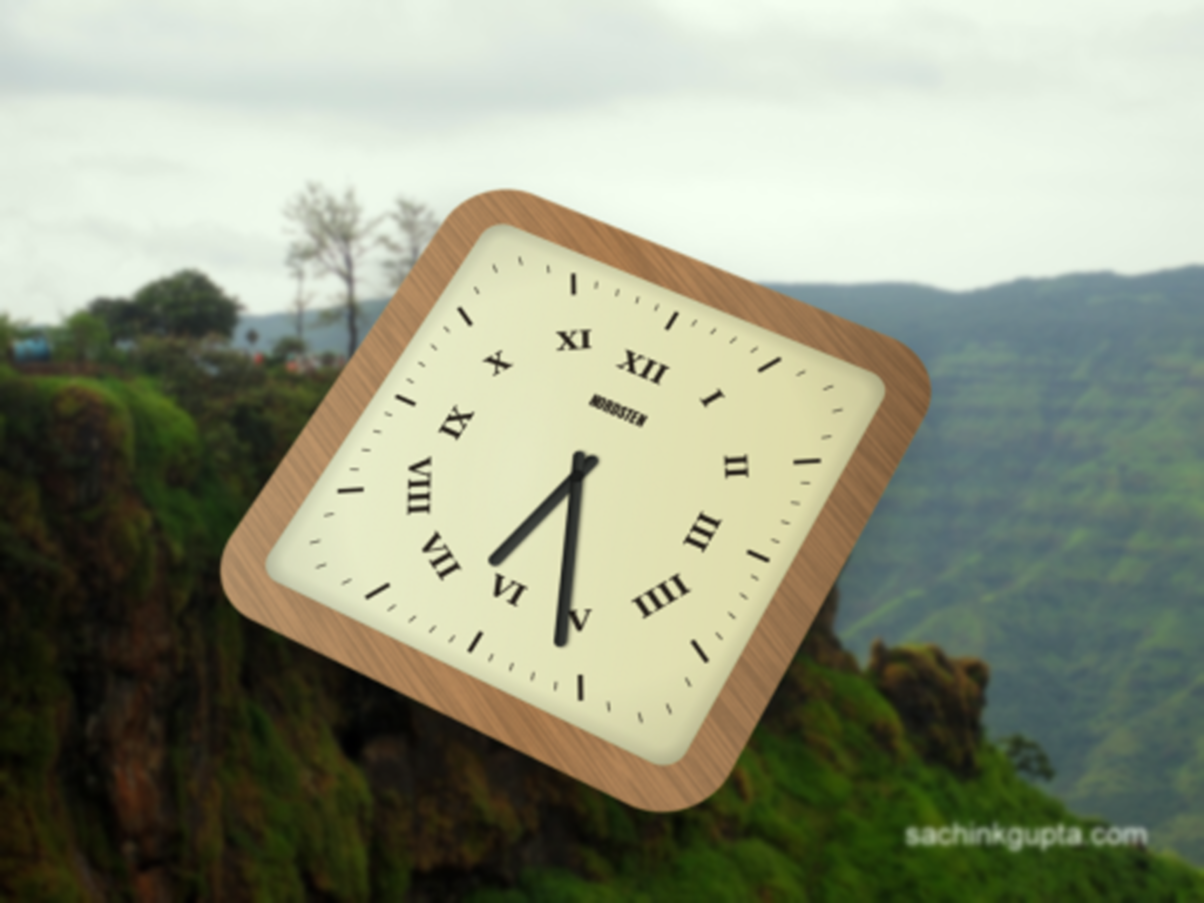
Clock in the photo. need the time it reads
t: 6:26
